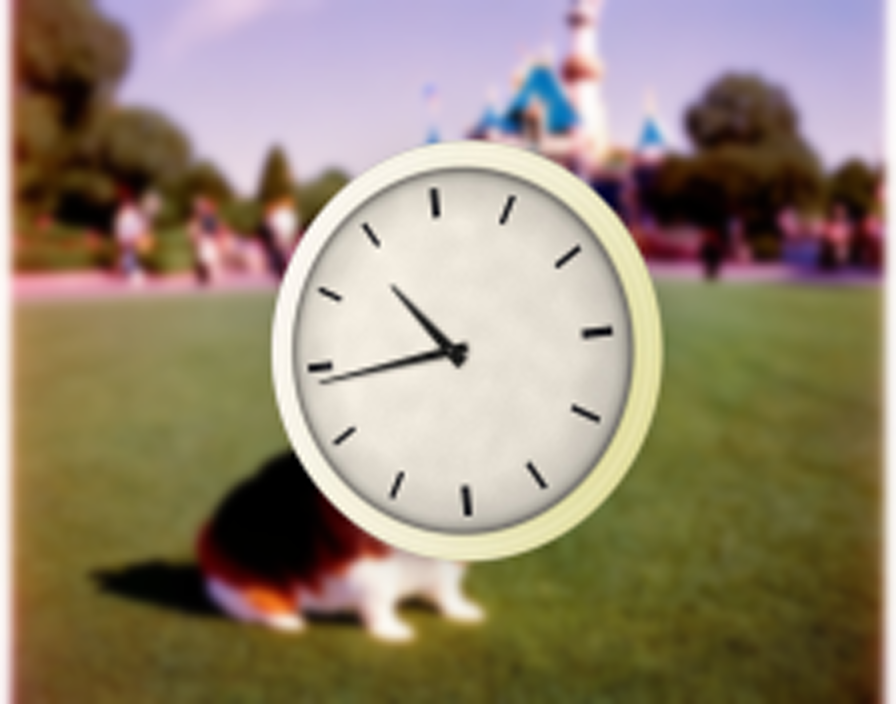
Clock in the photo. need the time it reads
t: 10:44
